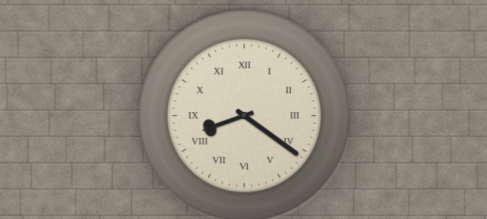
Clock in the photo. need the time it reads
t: 8:21
